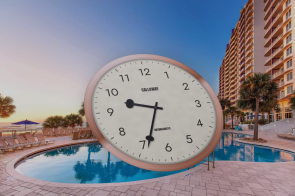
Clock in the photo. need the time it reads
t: 9:34
